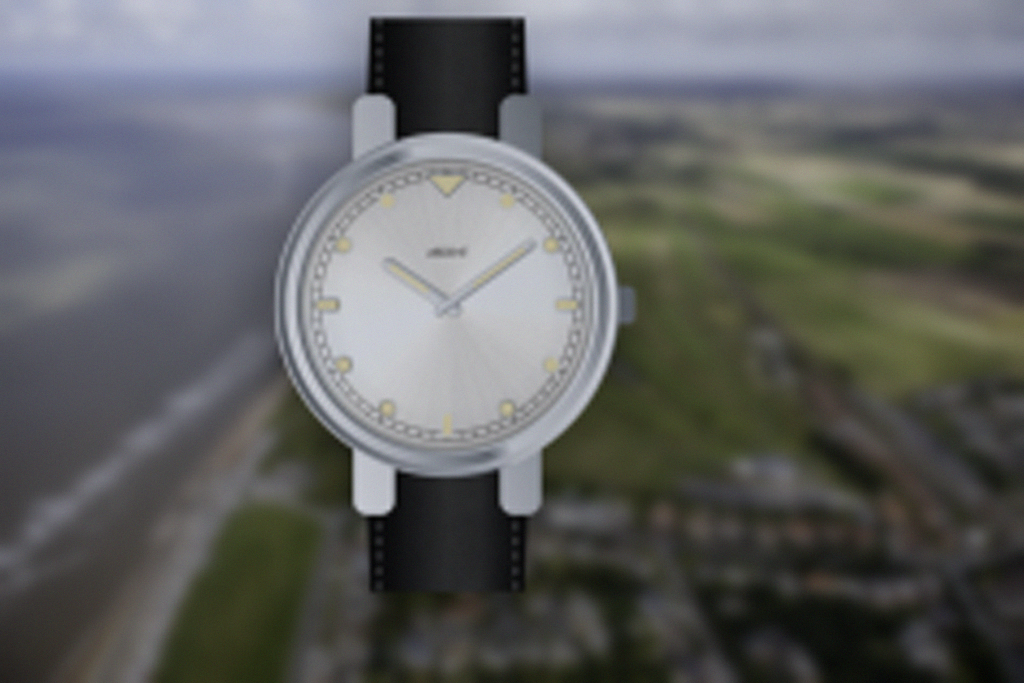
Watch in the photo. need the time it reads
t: 10:09
